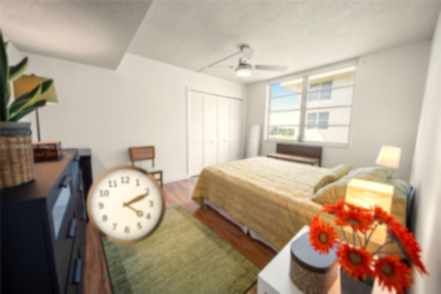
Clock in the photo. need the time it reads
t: 4:11
